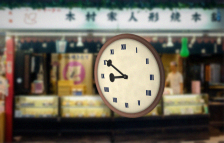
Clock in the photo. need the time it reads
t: 8:51
